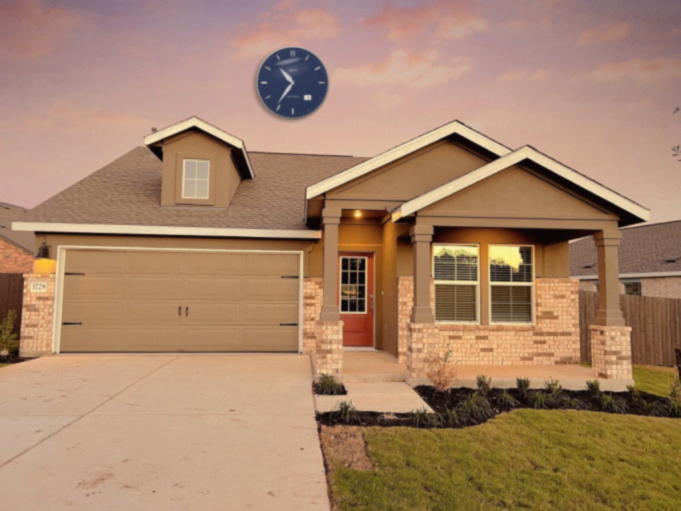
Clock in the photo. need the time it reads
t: 10:36
